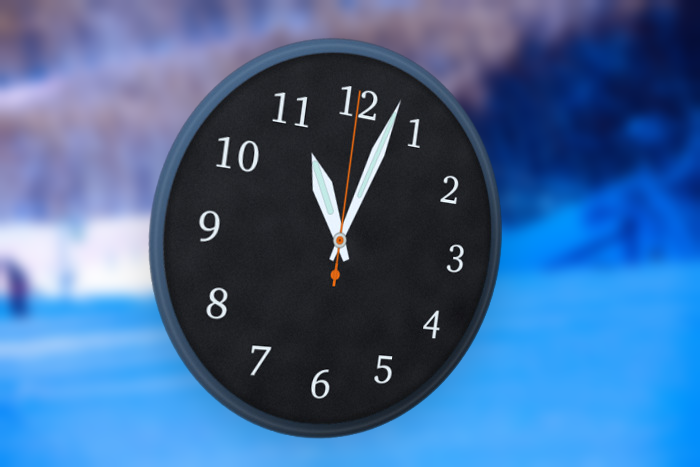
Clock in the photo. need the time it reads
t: 11:03:00
